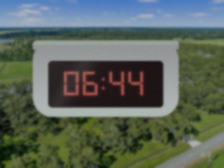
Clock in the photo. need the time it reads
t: 6:44
